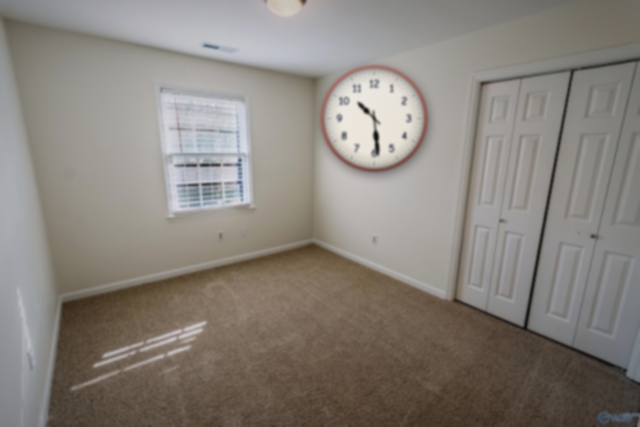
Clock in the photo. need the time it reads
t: 10:29
